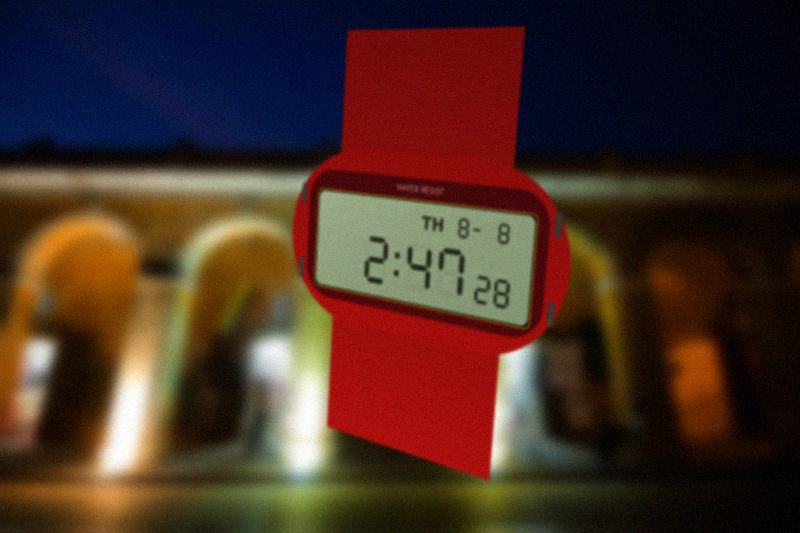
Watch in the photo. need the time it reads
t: 2:47:28
